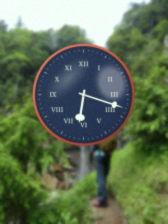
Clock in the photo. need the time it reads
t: 6:18
